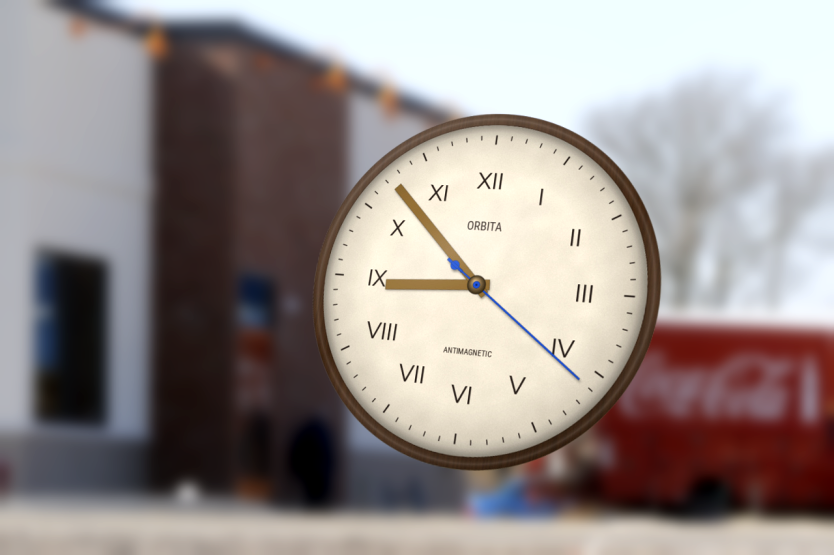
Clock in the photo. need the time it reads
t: 8:52:21
